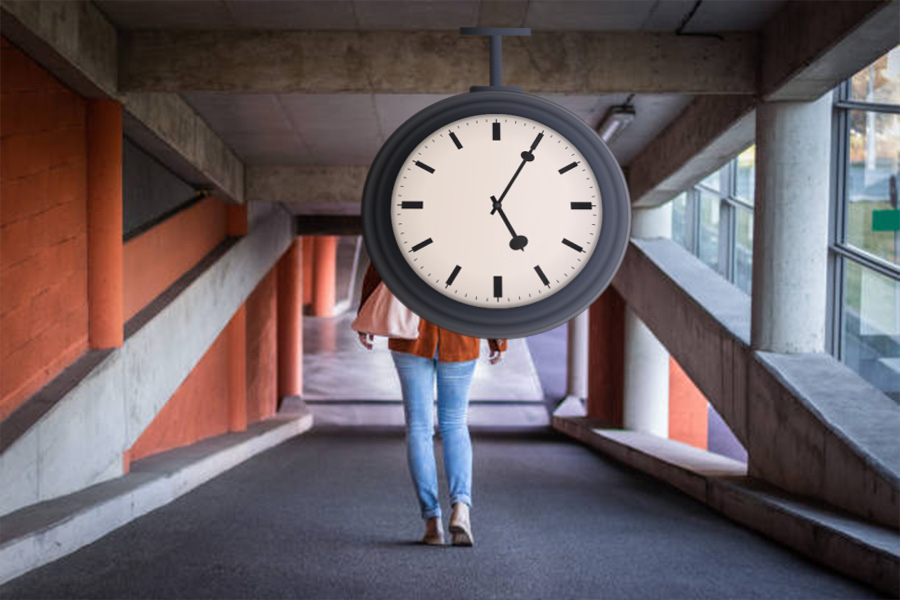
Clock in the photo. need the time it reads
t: 5:05
